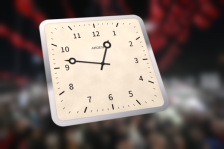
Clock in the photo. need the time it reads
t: 12:47
